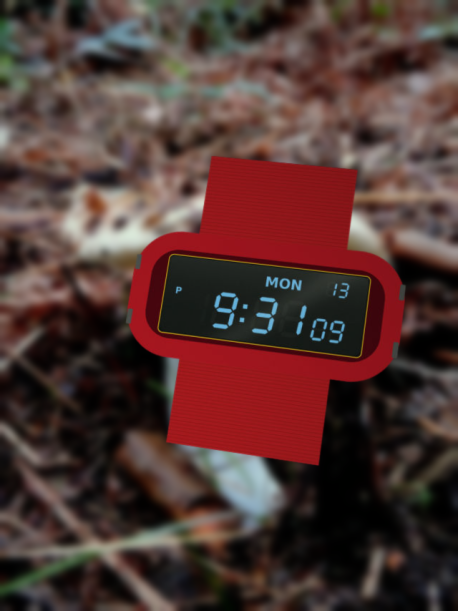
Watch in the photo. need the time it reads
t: 9:31:09
